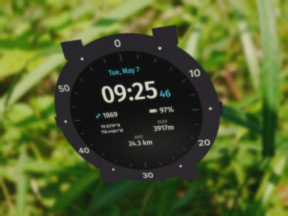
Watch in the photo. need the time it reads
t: 9:25:46
